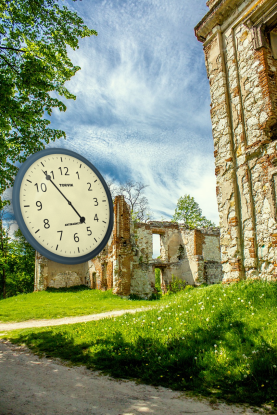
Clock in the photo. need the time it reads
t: 4:54
